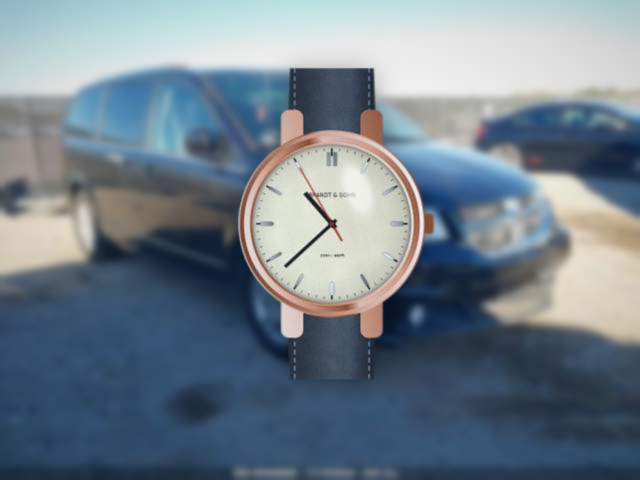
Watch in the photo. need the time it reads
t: 10:37:55
